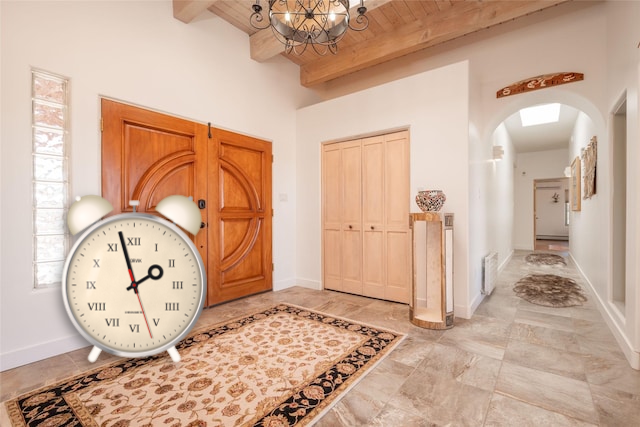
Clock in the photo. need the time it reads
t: 1:57:27
